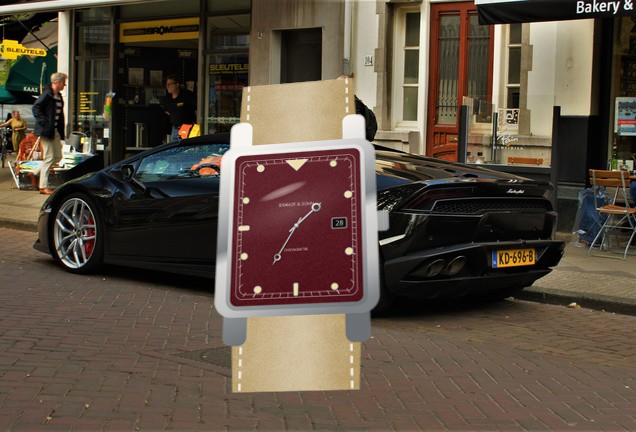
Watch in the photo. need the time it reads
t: 1:35
